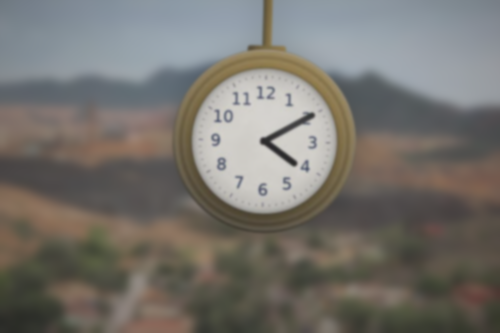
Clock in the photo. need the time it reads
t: 4:10
